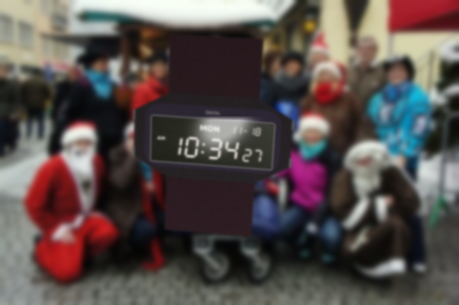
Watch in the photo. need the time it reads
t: 10:34:27
